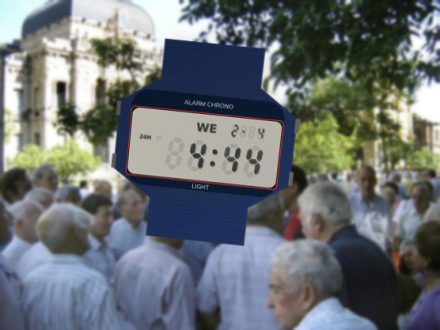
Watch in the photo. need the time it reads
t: 4:44
